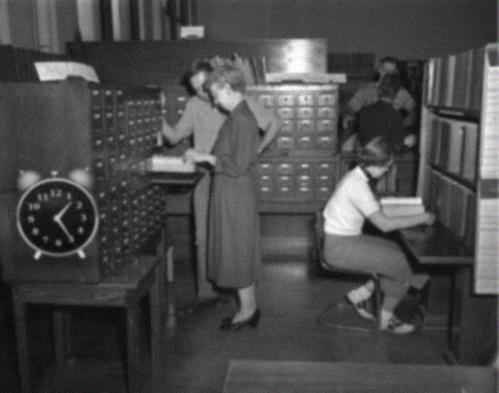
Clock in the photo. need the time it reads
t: 1:25
